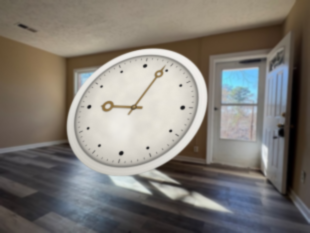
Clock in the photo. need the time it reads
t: 9:04
